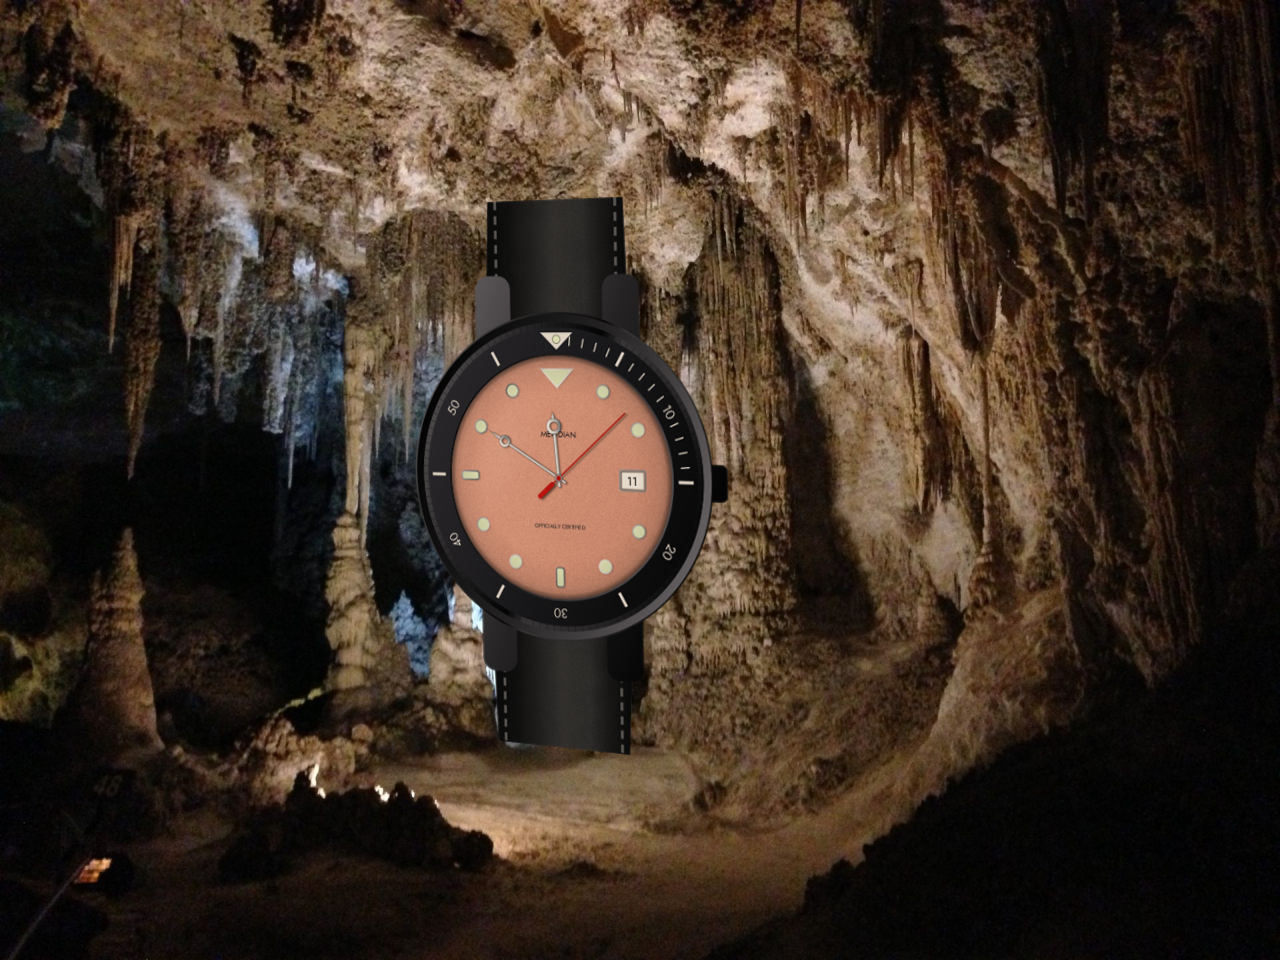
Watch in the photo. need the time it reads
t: 11:50:08
